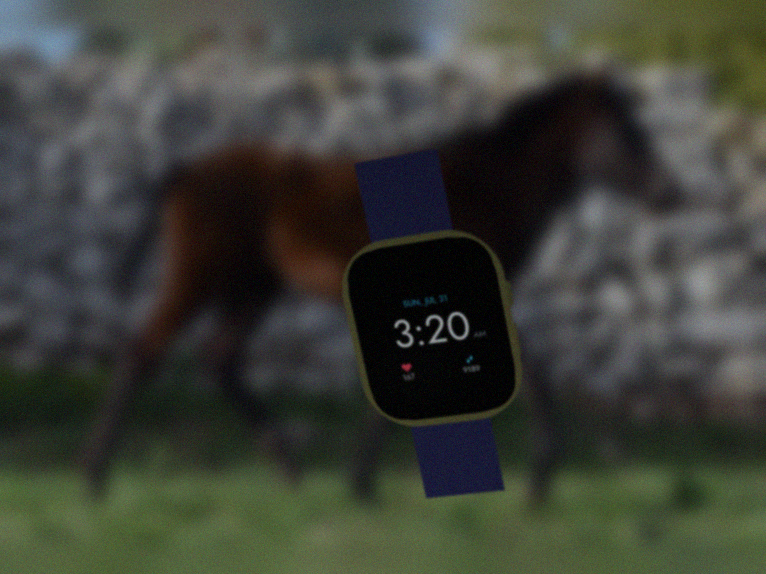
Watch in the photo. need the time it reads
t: 3:20
